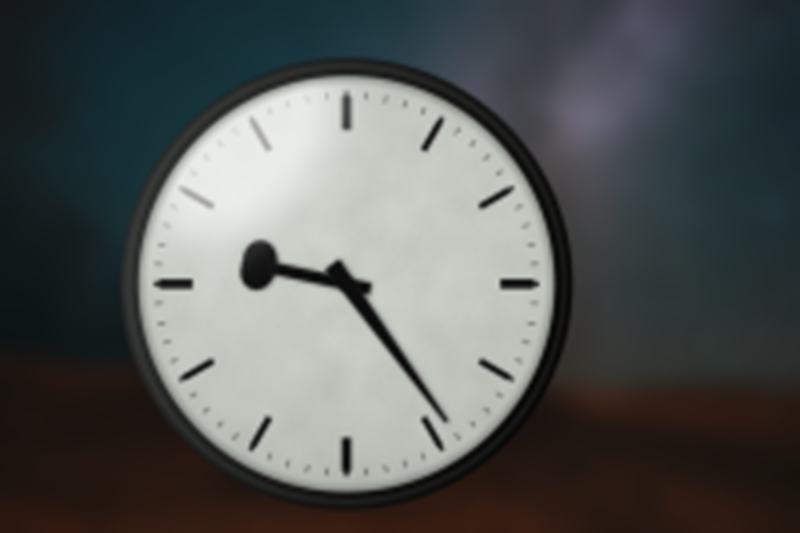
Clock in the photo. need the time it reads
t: 9:24
